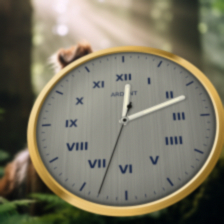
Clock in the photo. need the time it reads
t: 12:11:33
